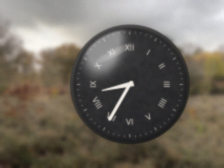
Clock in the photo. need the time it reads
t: 8:35
